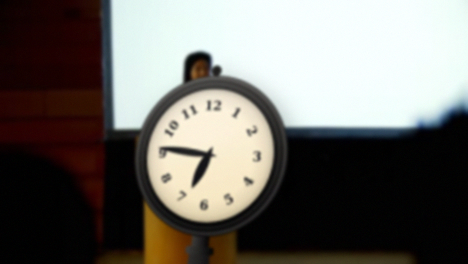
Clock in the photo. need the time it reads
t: 6:46
